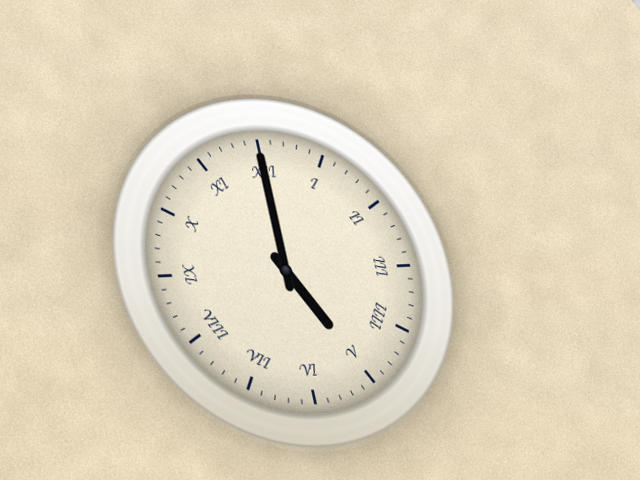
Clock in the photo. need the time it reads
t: 5:00
